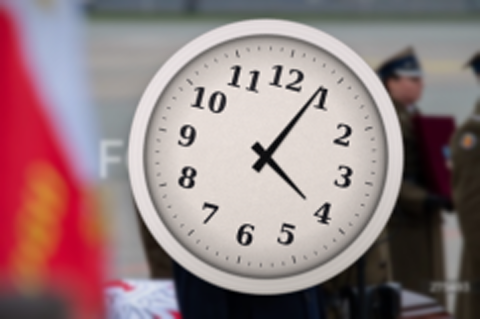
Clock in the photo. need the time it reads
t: 4:04
